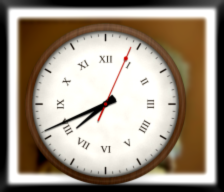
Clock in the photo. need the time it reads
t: 7:41:04
